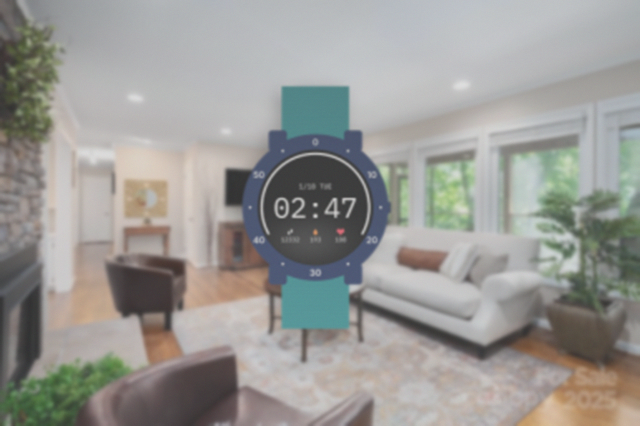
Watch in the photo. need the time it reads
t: 2:47
